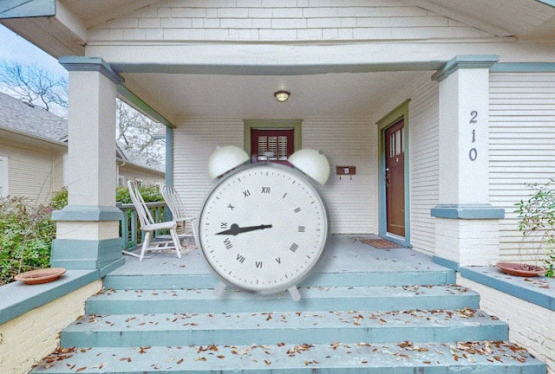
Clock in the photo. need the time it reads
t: 8:43
